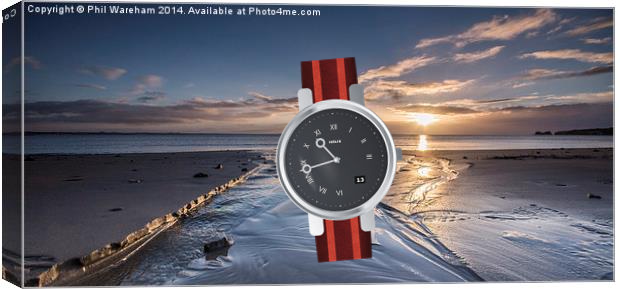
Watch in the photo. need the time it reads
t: 10:43
